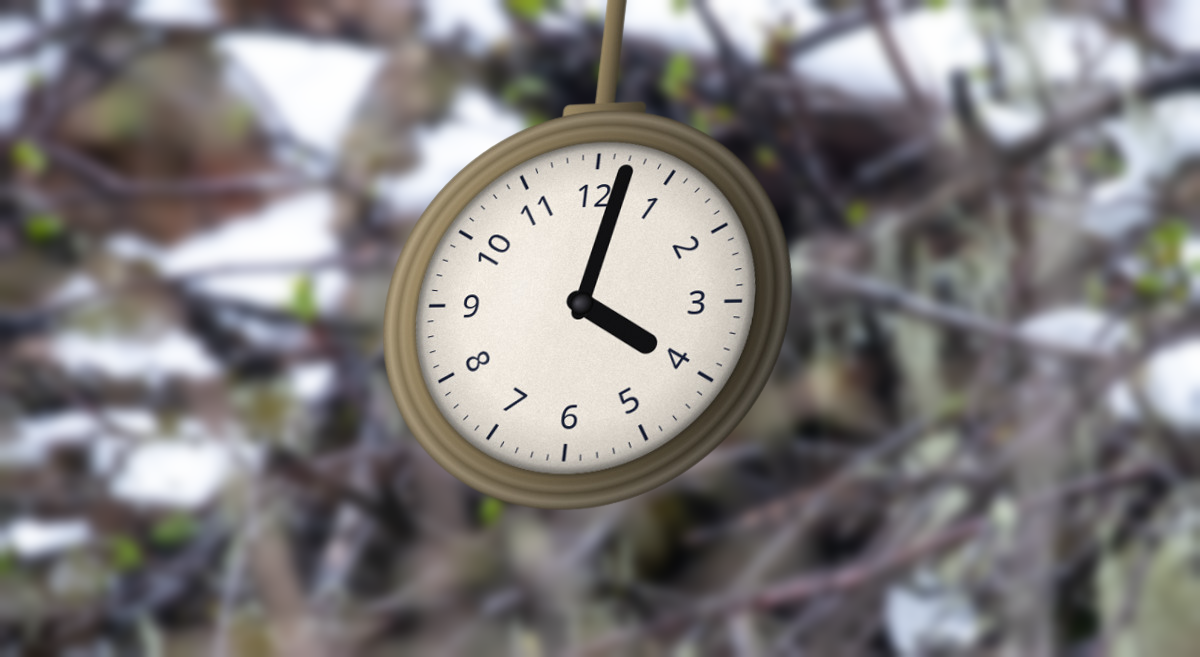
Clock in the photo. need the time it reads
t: 4:02
